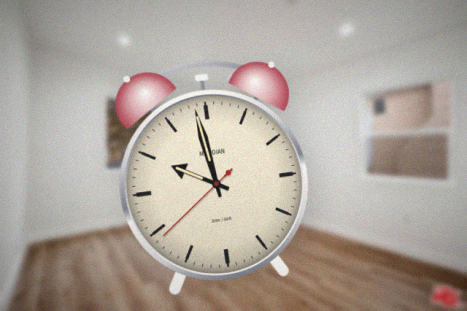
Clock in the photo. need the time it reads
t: 9:58:39
